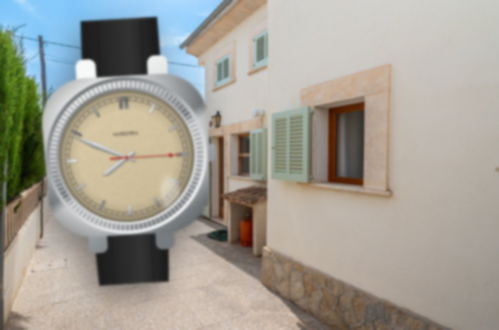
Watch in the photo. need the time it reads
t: 7:49:15
